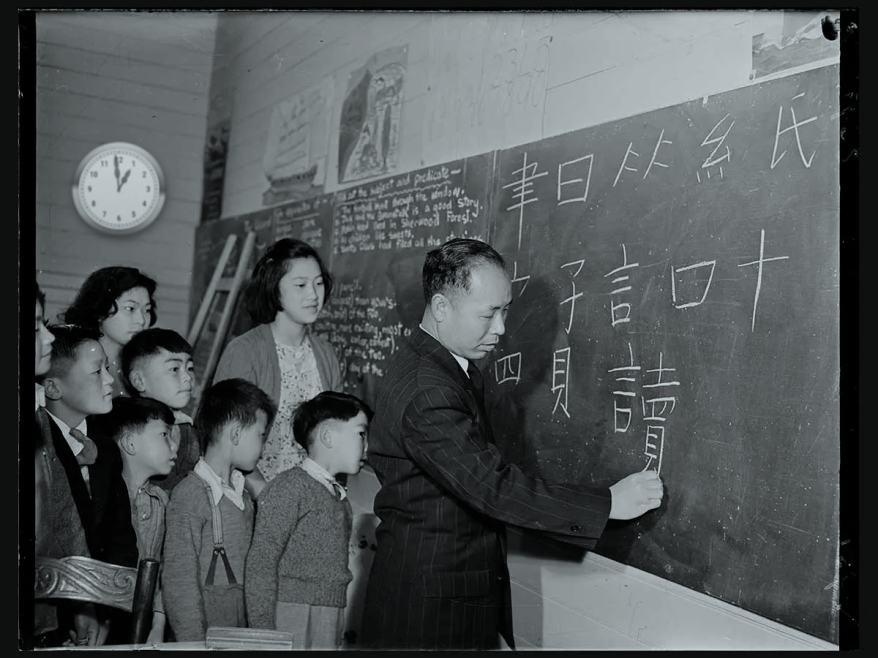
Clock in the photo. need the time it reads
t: 12:59
